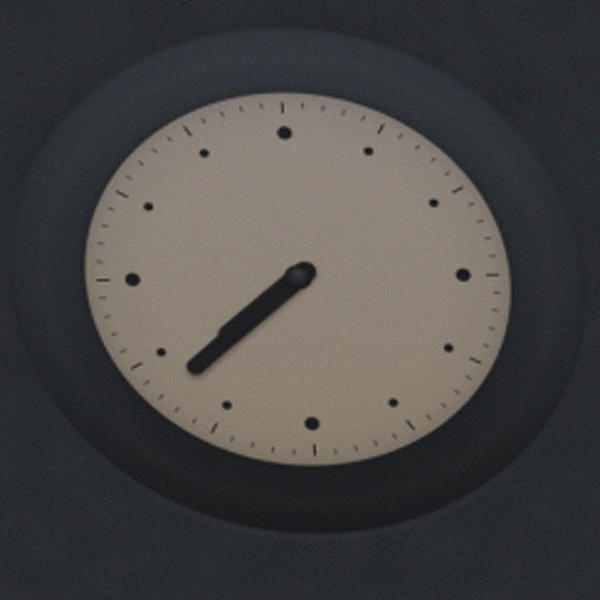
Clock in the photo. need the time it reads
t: 7:38
